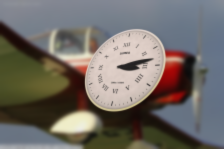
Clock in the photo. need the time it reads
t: 3:13
